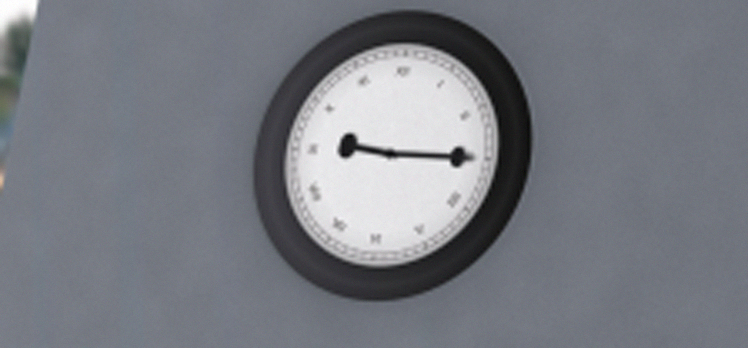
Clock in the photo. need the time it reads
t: 9:15
